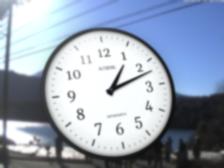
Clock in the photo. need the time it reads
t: 1:12
